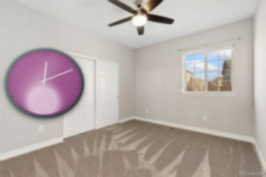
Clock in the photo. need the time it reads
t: 12:11
